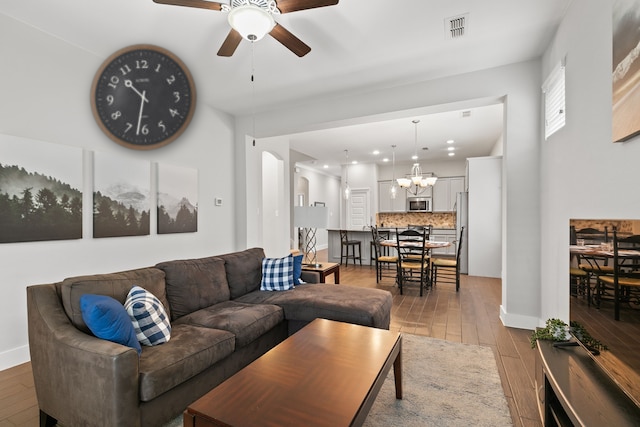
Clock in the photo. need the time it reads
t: 10:32
